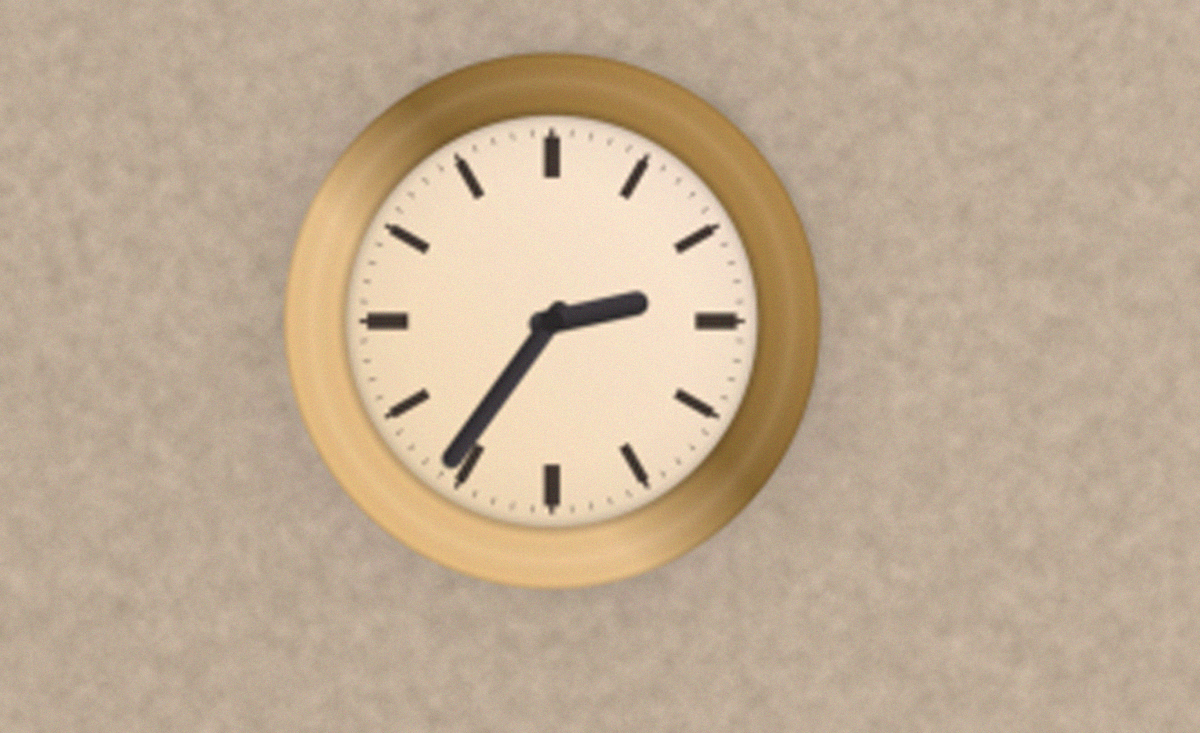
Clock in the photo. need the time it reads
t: 2:36
